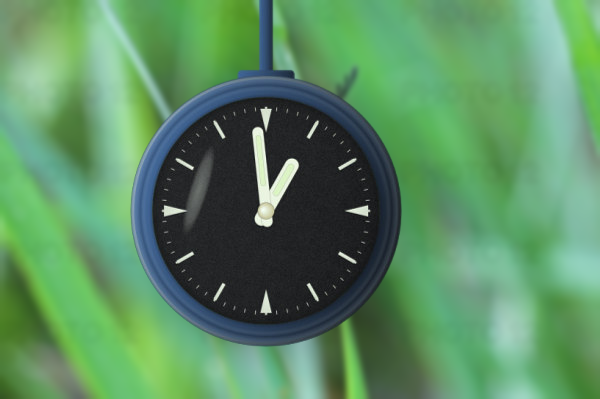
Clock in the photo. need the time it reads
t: 12:59
